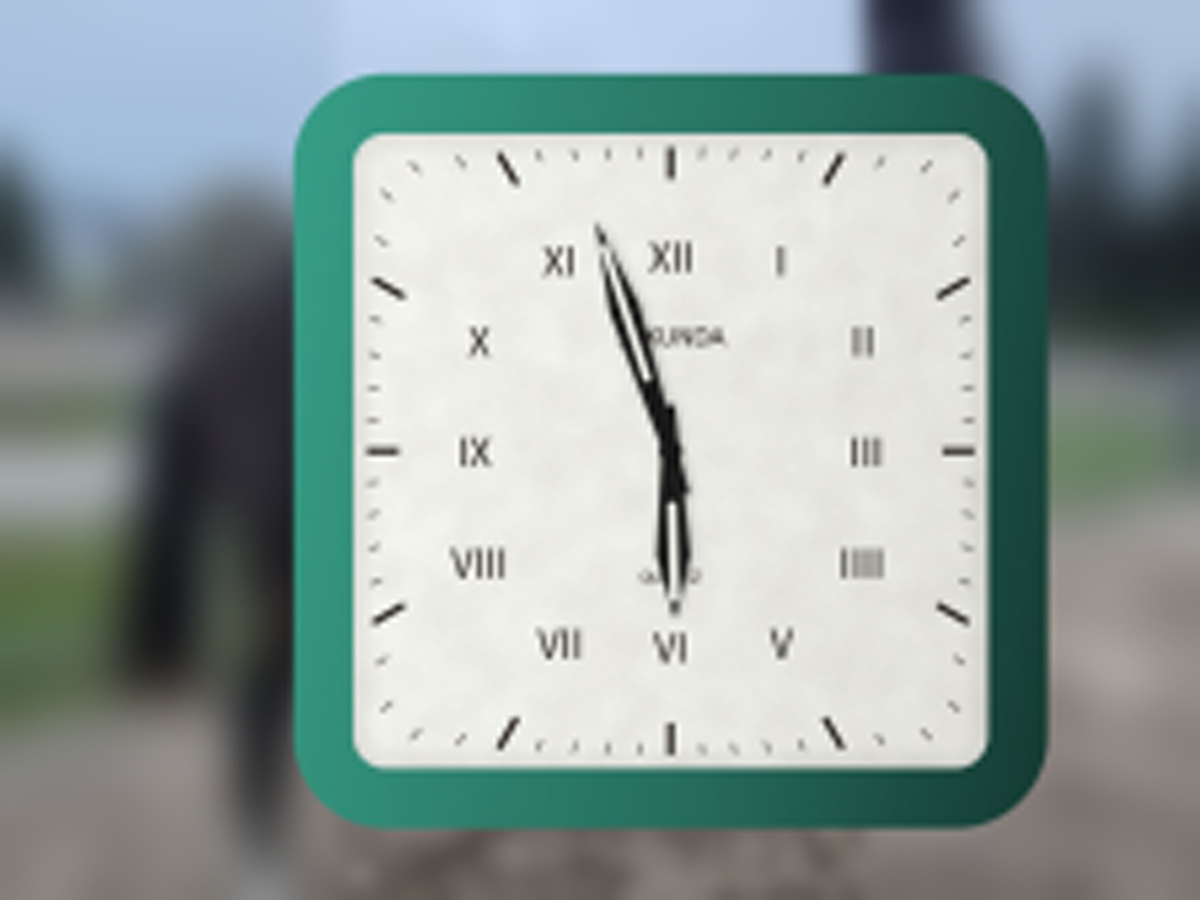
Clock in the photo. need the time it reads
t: 5:57
